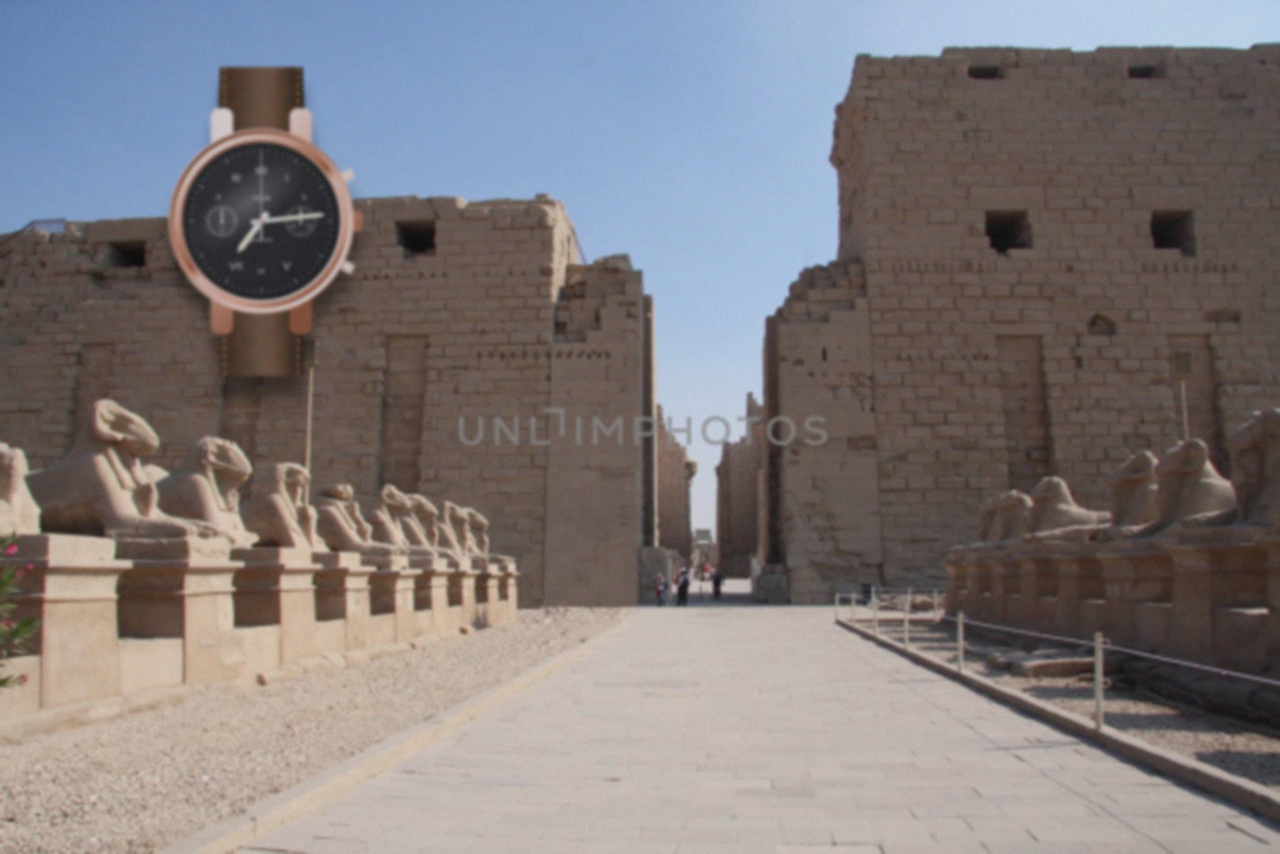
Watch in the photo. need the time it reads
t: 7:14
